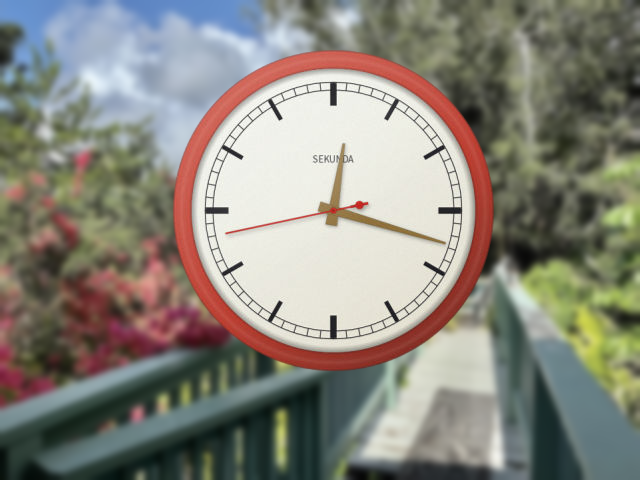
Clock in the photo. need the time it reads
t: 12:17:43
